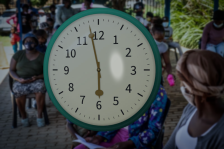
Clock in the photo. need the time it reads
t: 5:58
